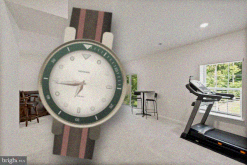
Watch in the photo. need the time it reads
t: 6:44
